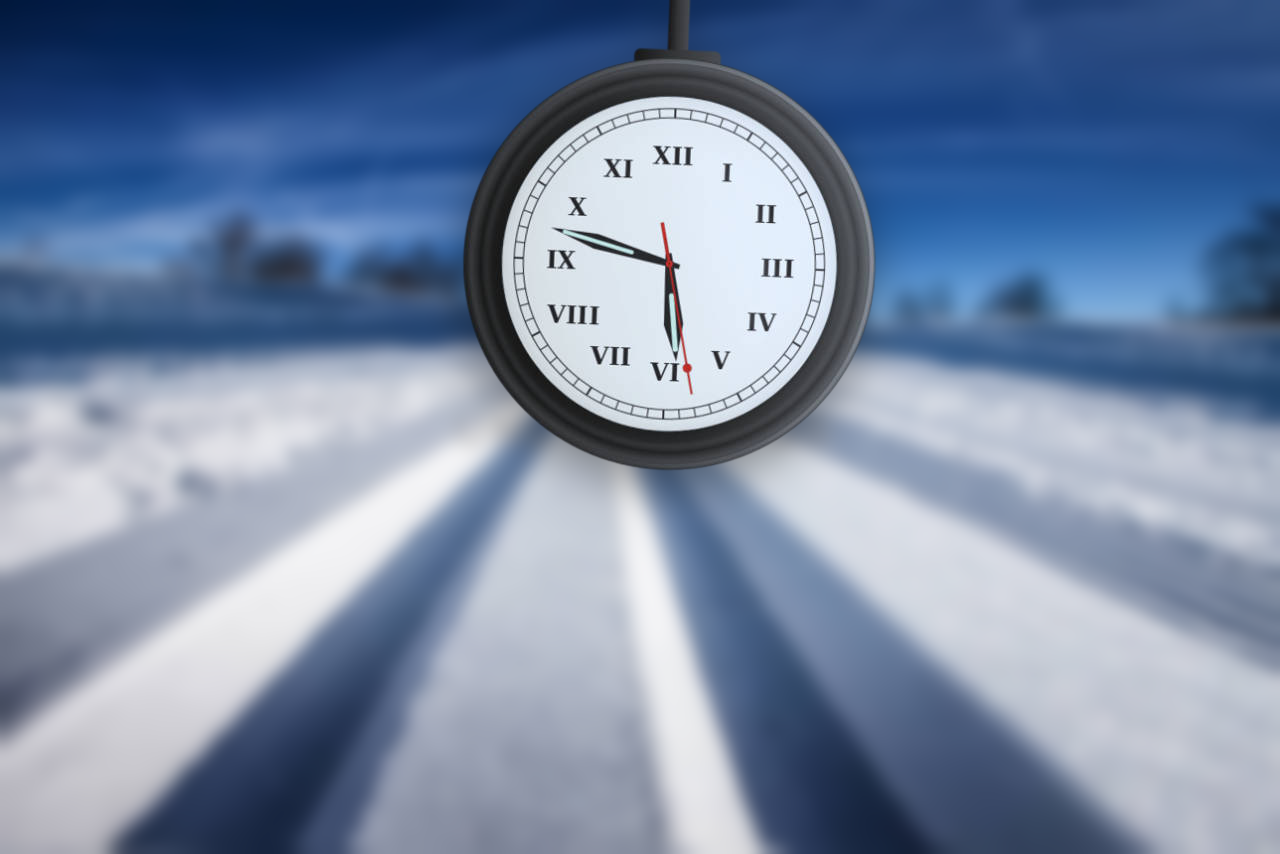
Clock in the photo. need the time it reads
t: 5:47:28
